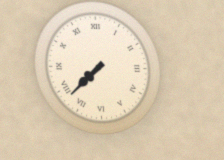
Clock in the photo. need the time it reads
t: 7:38
